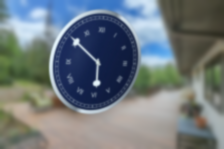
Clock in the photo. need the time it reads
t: 5:51
